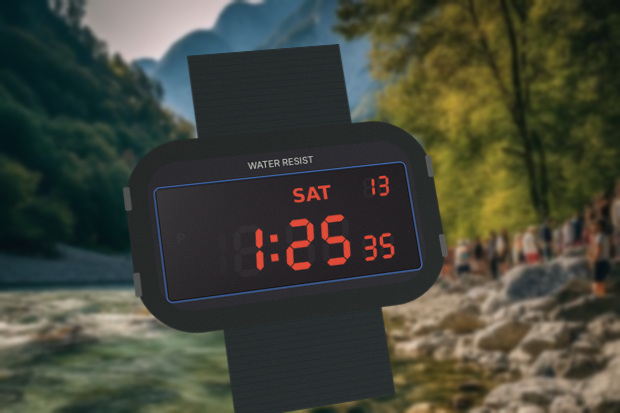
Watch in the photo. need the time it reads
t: 1:25:35
